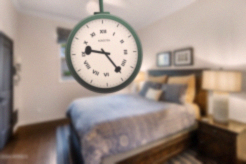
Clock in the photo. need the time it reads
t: 9:24
